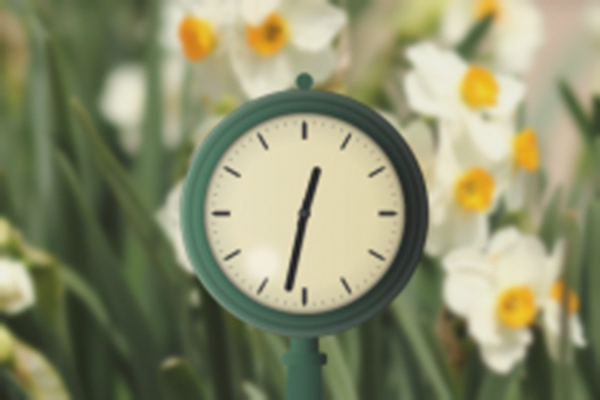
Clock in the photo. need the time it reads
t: 12:32
